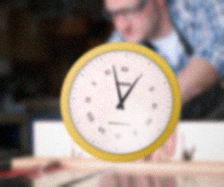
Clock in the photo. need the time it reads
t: 12:57
